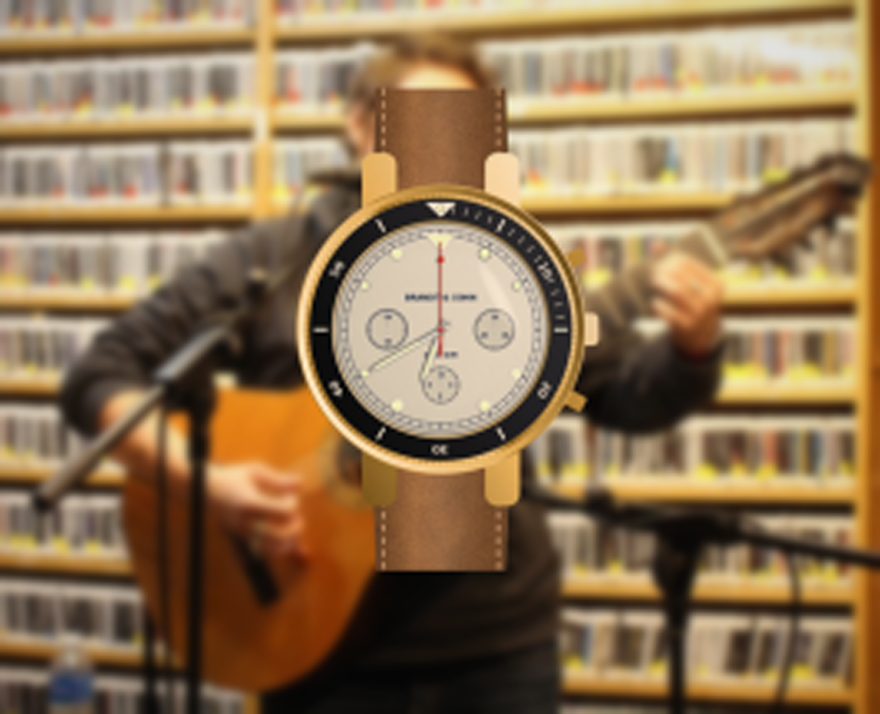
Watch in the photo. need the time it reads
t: 6:40
